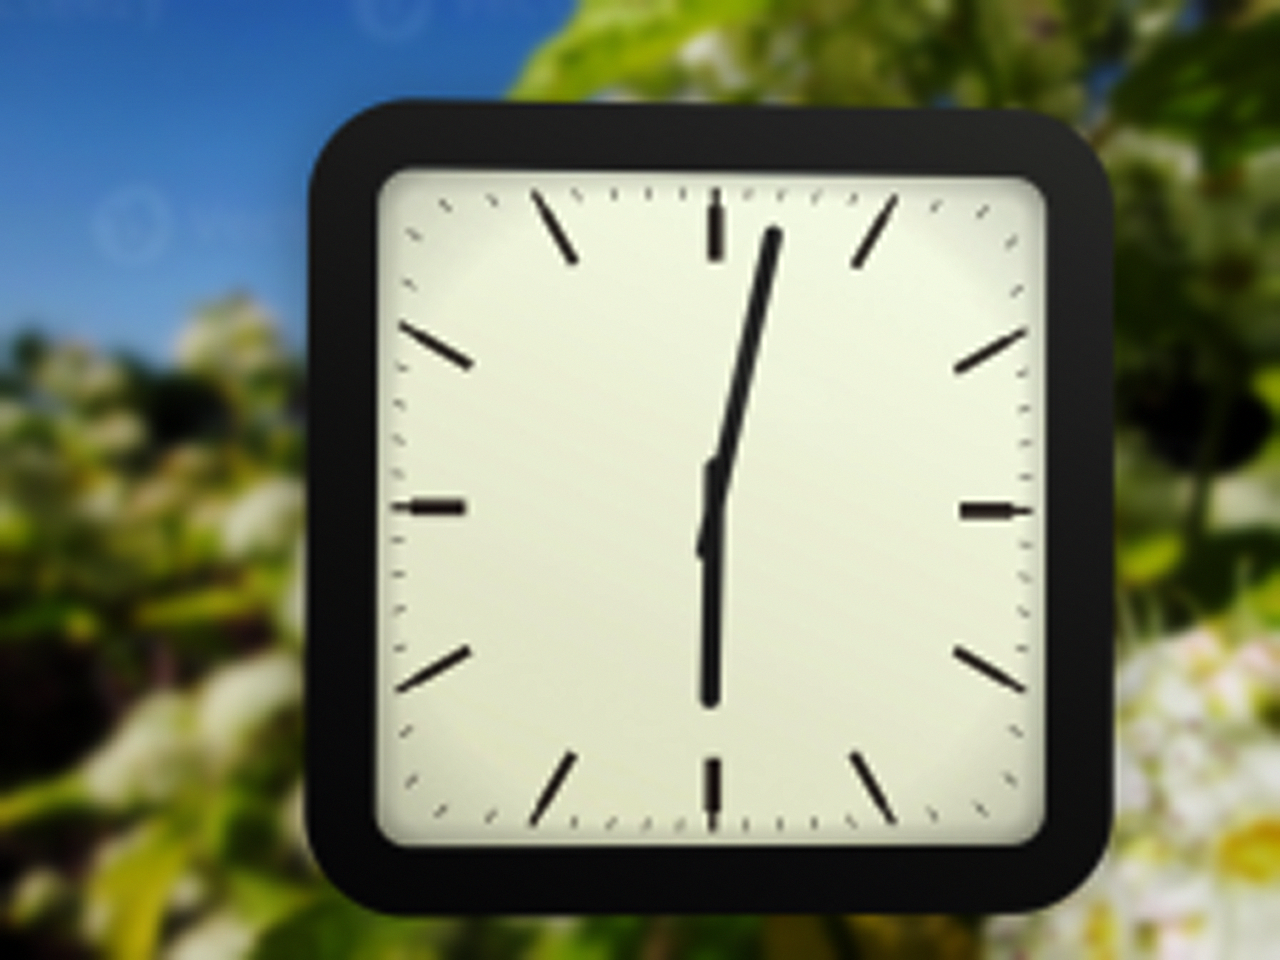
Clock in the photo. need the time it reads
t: 6:02
